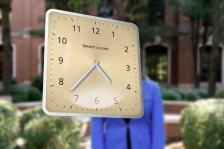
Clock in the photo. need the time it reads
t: 4:37
